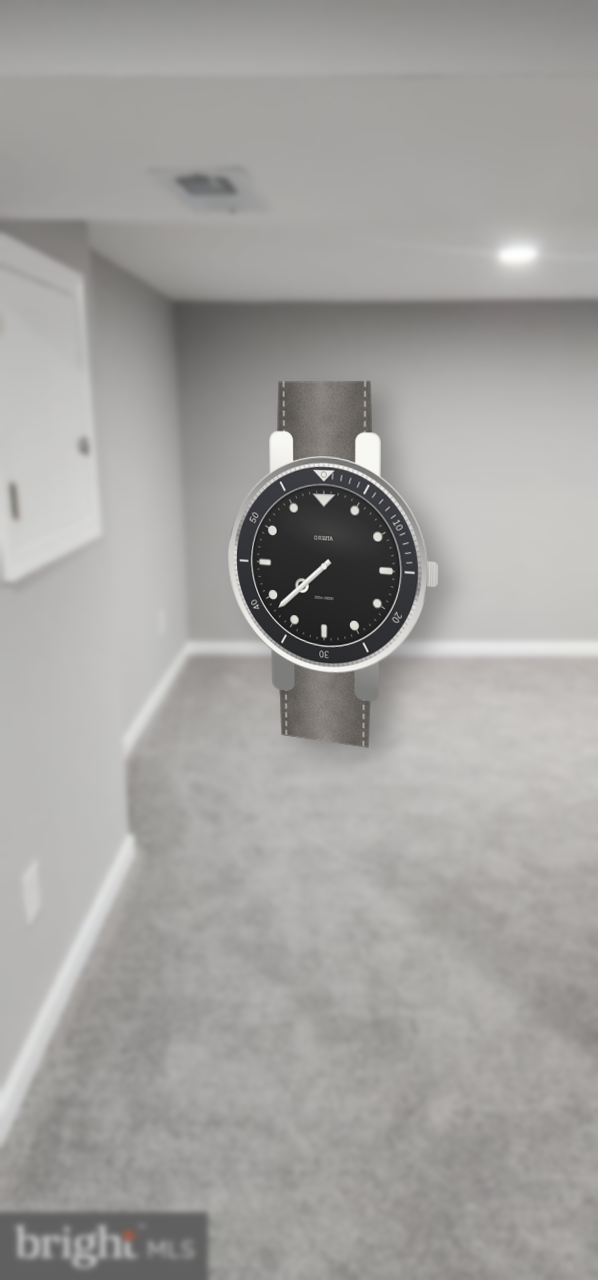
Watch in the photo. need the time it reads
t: 7:38
